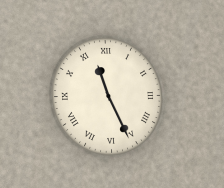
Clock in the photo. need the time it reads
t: 11:26
